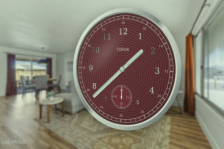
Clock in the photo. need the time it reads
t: 1:38
